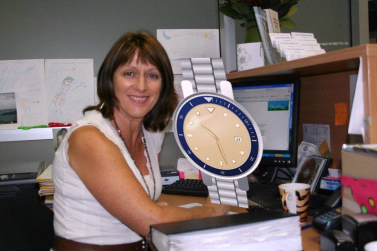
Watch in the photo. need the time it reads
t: 10:28
